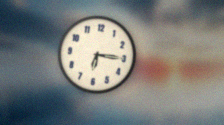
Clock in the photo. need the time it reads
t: 6:15
